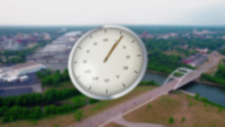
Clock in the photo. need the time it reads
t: 1:06
